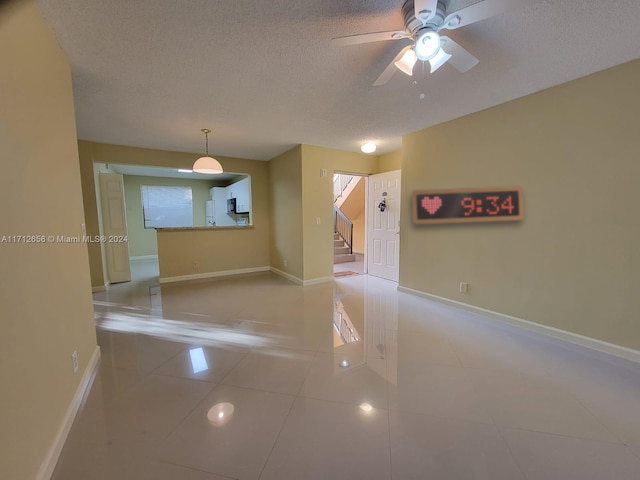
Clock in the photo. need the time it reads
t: 9:34
